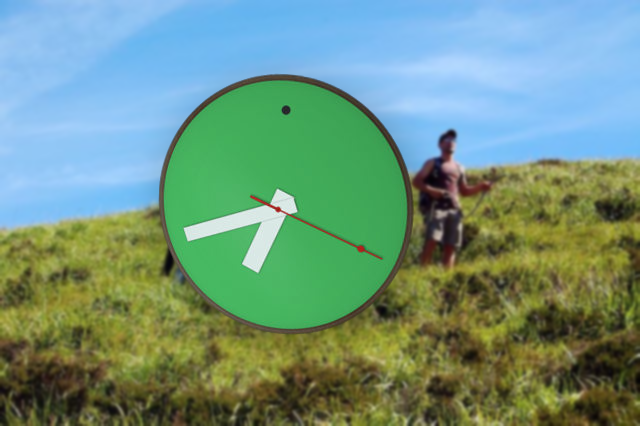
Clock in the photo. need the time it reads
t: 6:41:18
